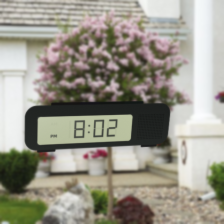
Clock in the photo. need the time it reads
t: 8:02
